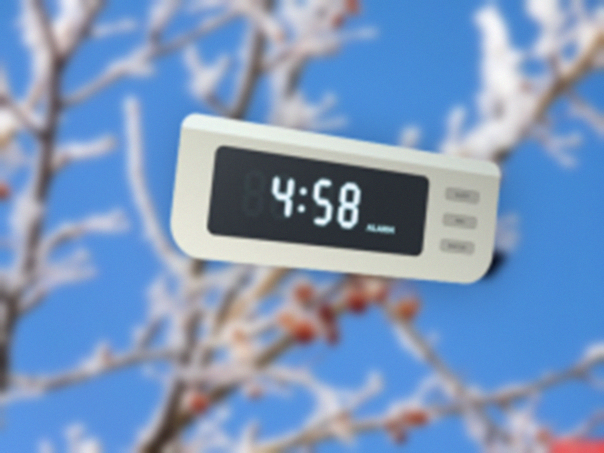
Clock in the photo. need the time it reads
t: 4:58
